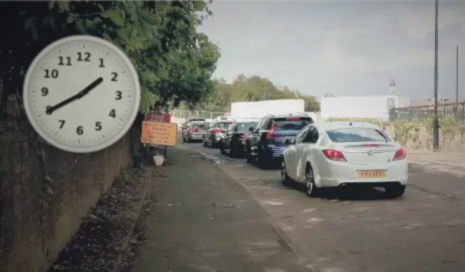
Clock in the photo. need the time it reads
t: 1:40
